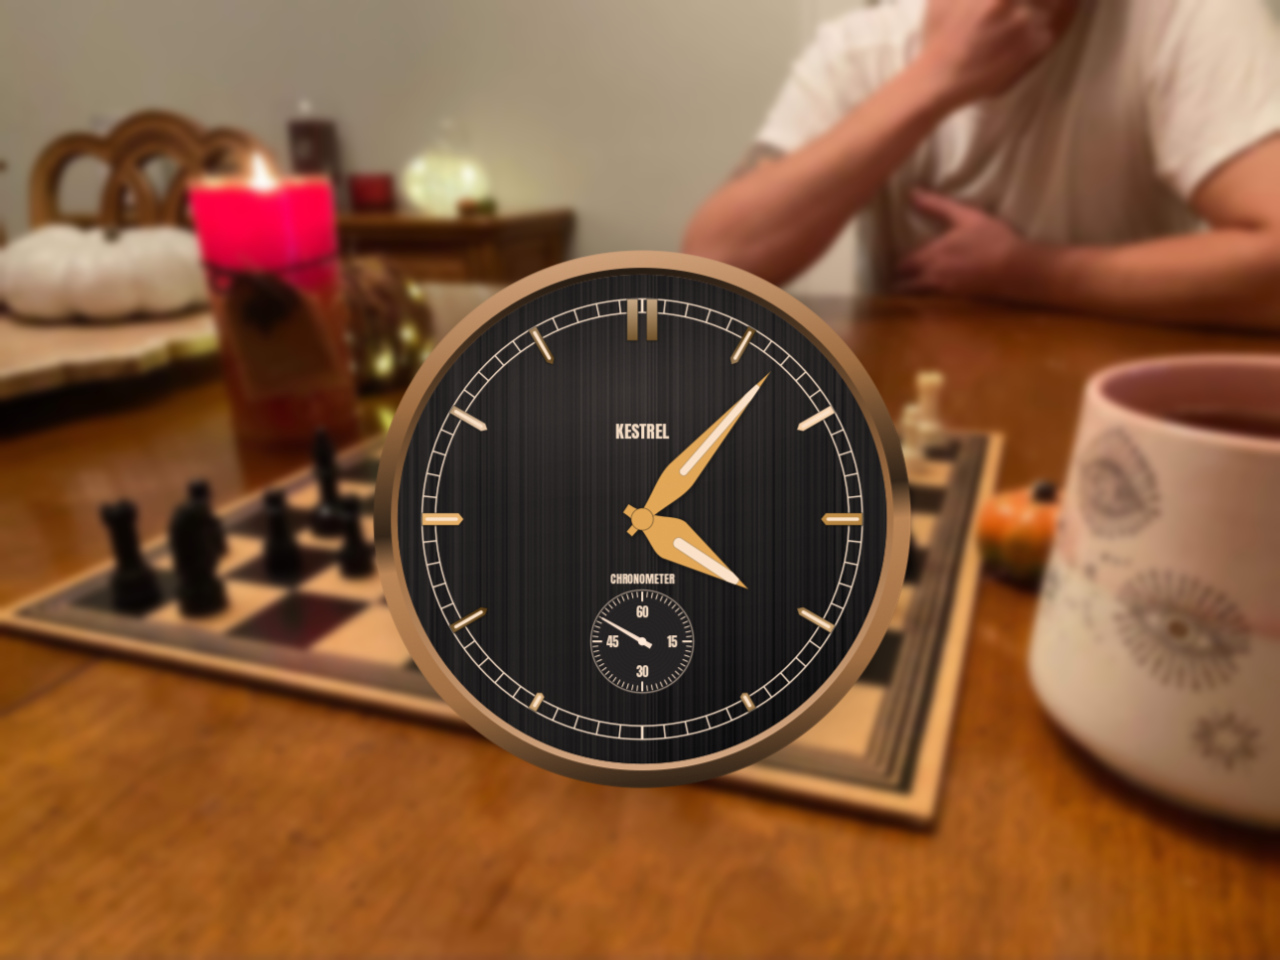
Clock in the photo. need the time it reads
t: 4:06:50
